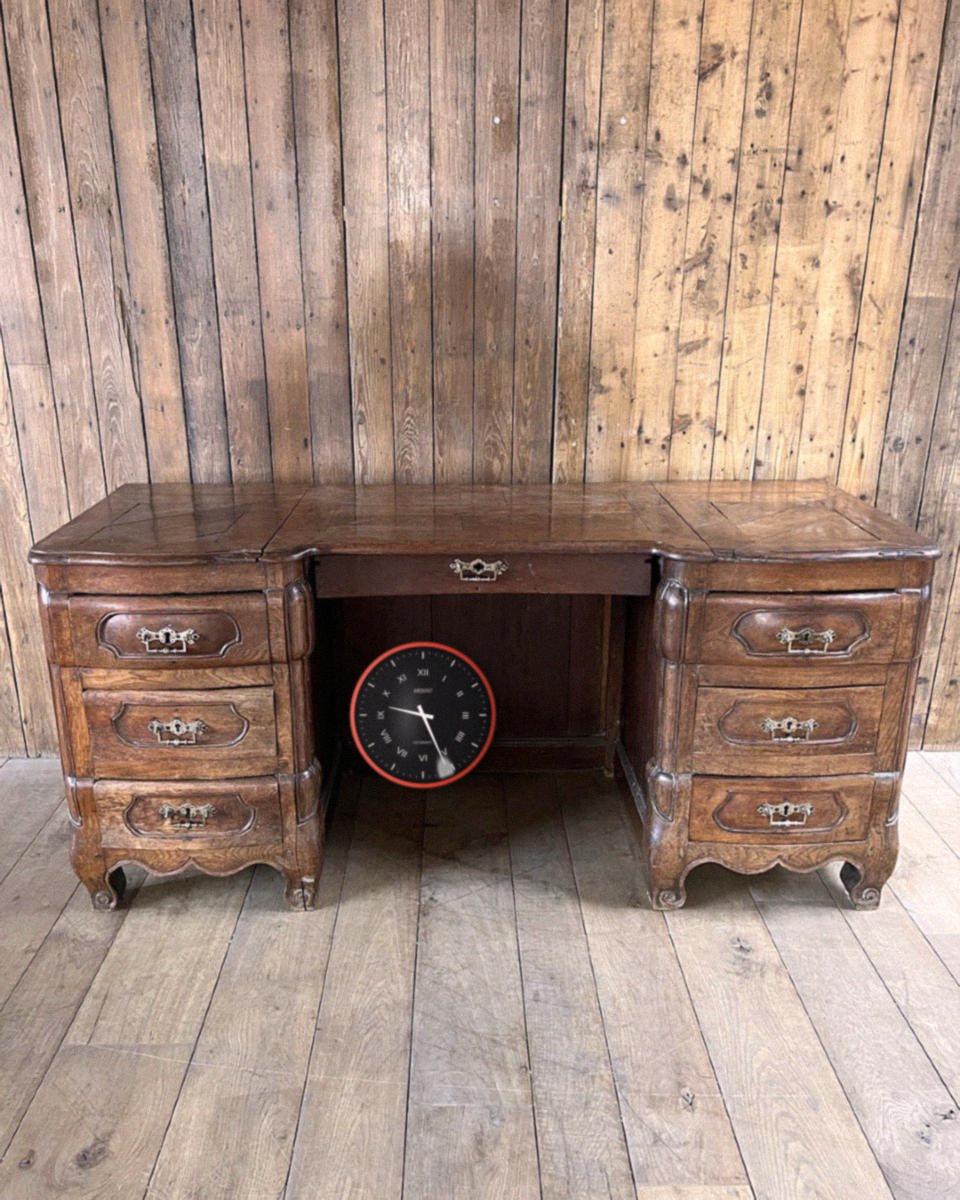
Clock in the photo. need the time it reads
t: 9:26
